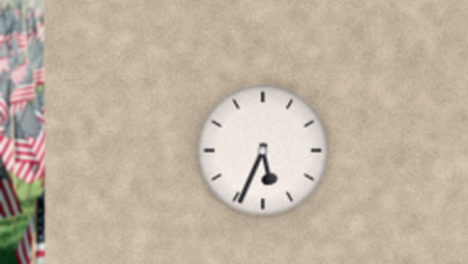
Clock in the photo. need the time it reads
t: 5:34
